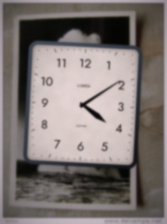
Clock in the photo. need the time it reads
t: 4:09
